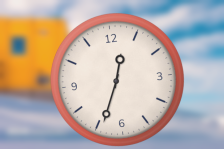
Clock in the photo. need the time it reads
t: 12:34
